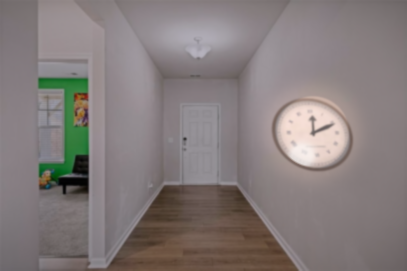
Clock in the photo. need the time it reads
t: 12:11
